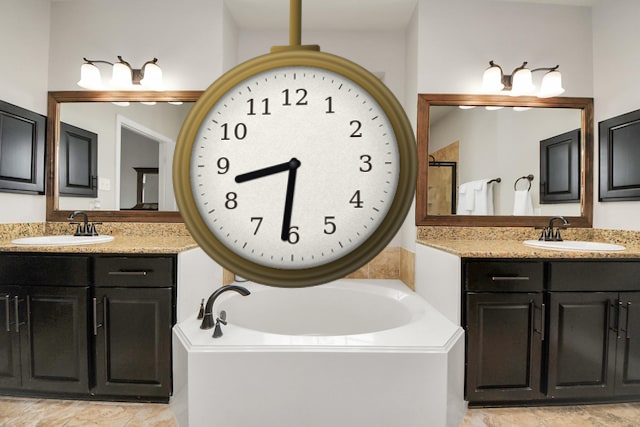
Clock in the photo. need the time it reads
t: 8:31
